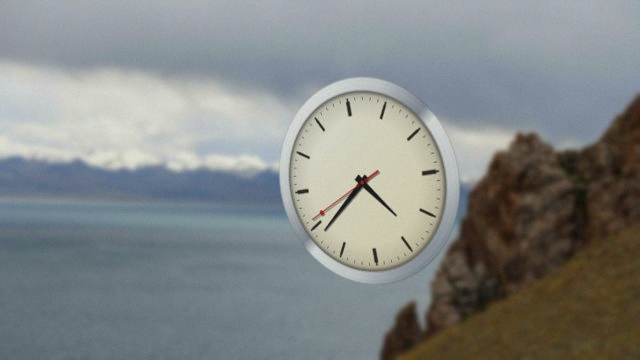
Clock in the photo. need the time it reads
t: 4:38:41
